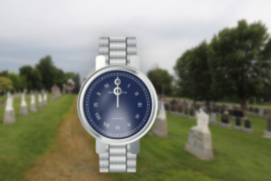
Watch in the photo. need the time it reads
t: 12:00
